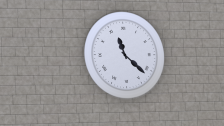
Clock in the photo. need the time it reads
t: 11:22
